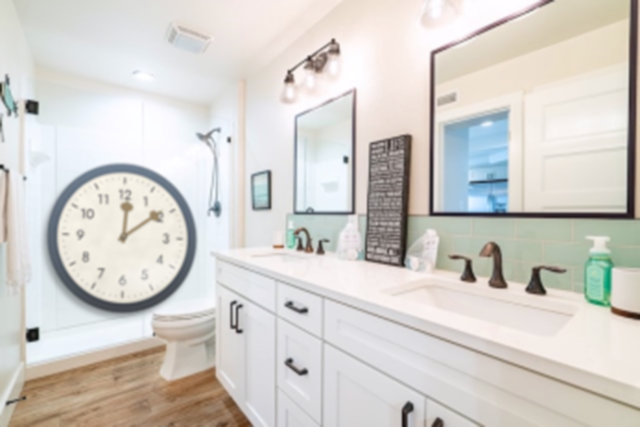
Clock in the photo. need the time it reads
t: 12:09
